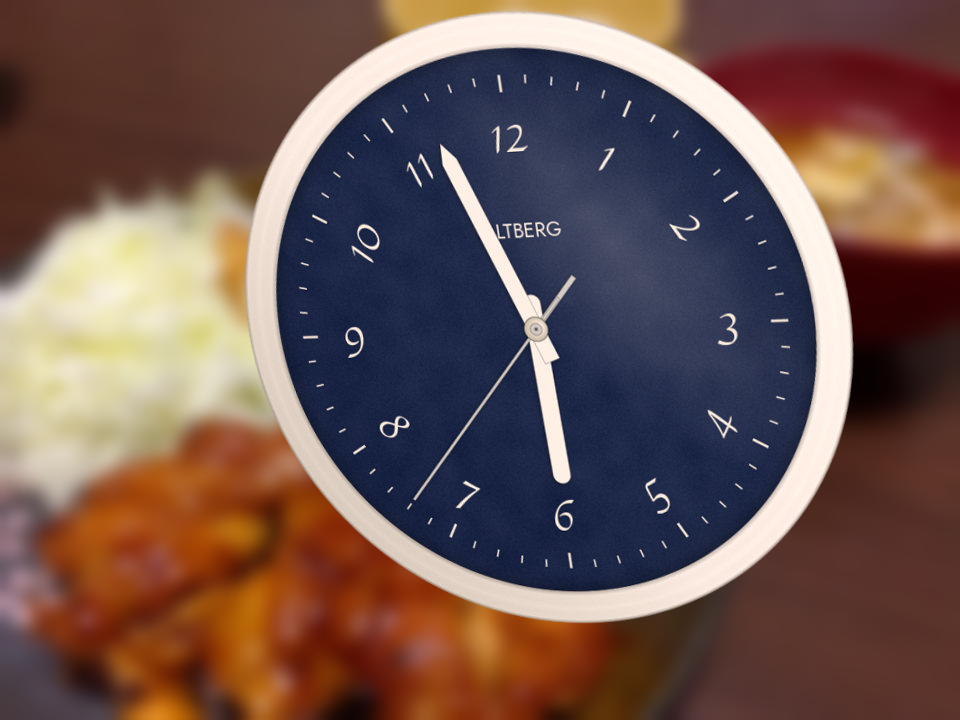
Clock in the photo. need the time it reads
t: 5:56:37
